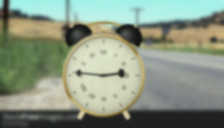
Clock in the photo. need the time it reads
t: 2:46
